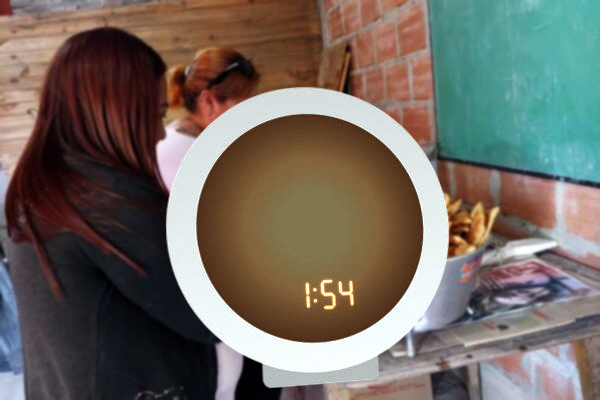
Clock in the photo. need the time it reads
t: 1:54
